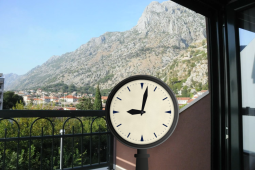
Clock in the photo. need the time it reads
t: 9:02
